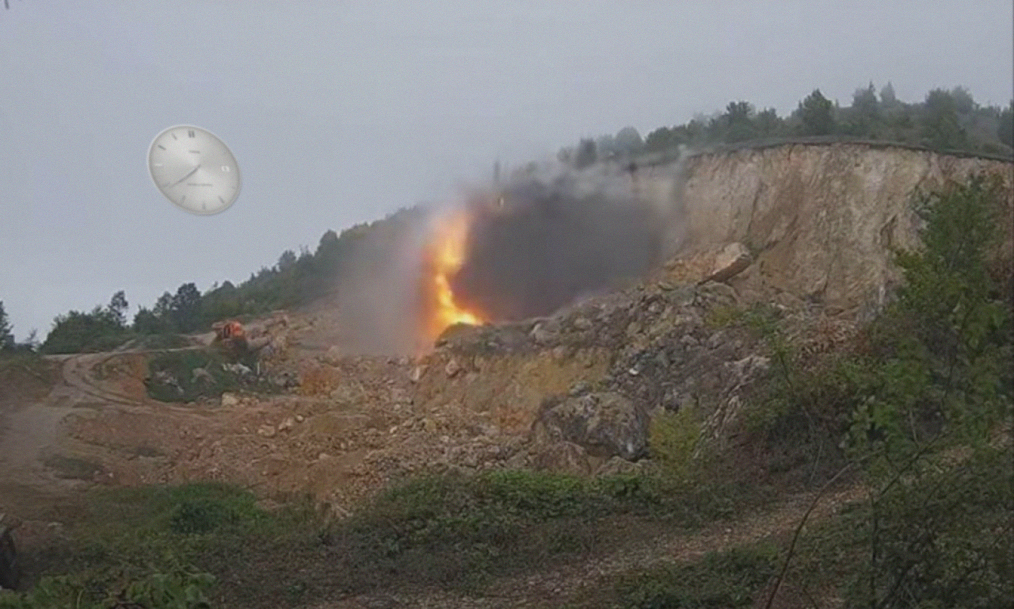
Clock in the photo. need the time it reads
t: 7:39
